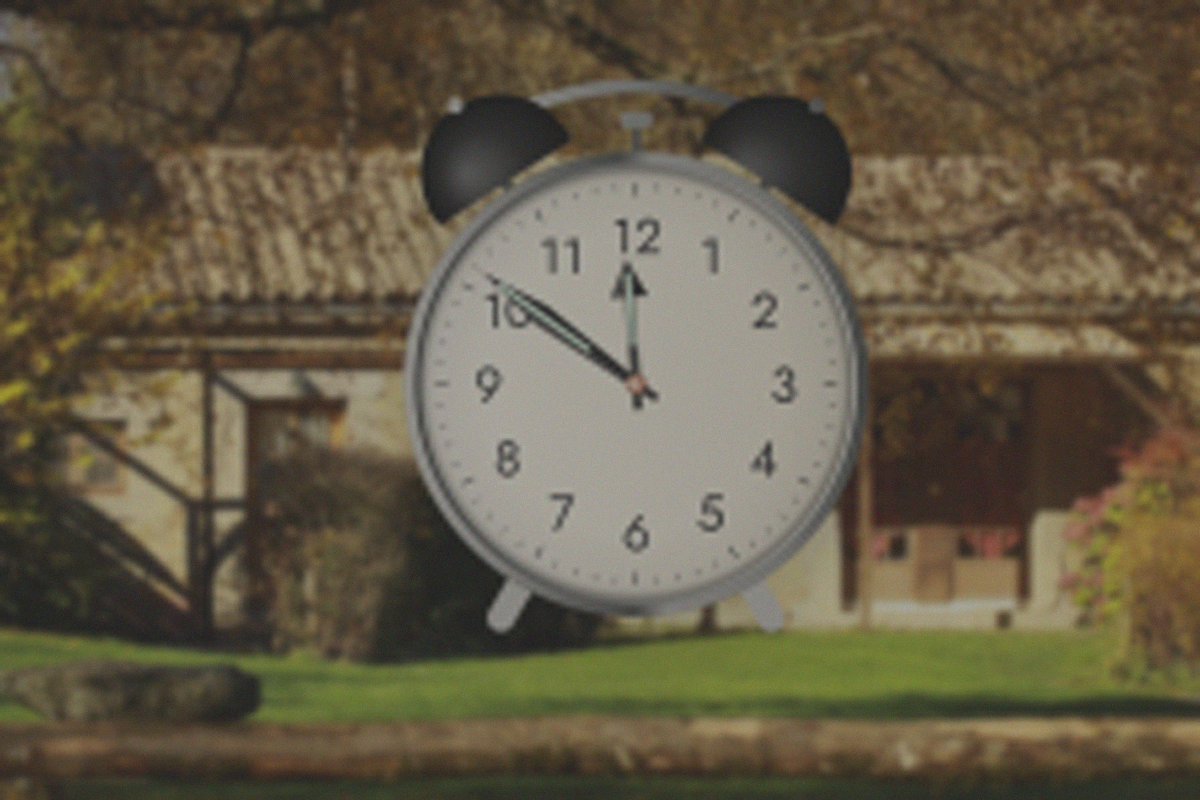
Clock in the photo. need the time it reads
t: 11:51
